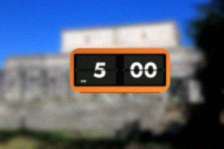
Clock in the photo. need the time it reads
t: 5:00
